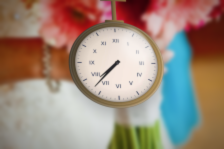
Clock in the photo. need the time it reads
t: 7:37
